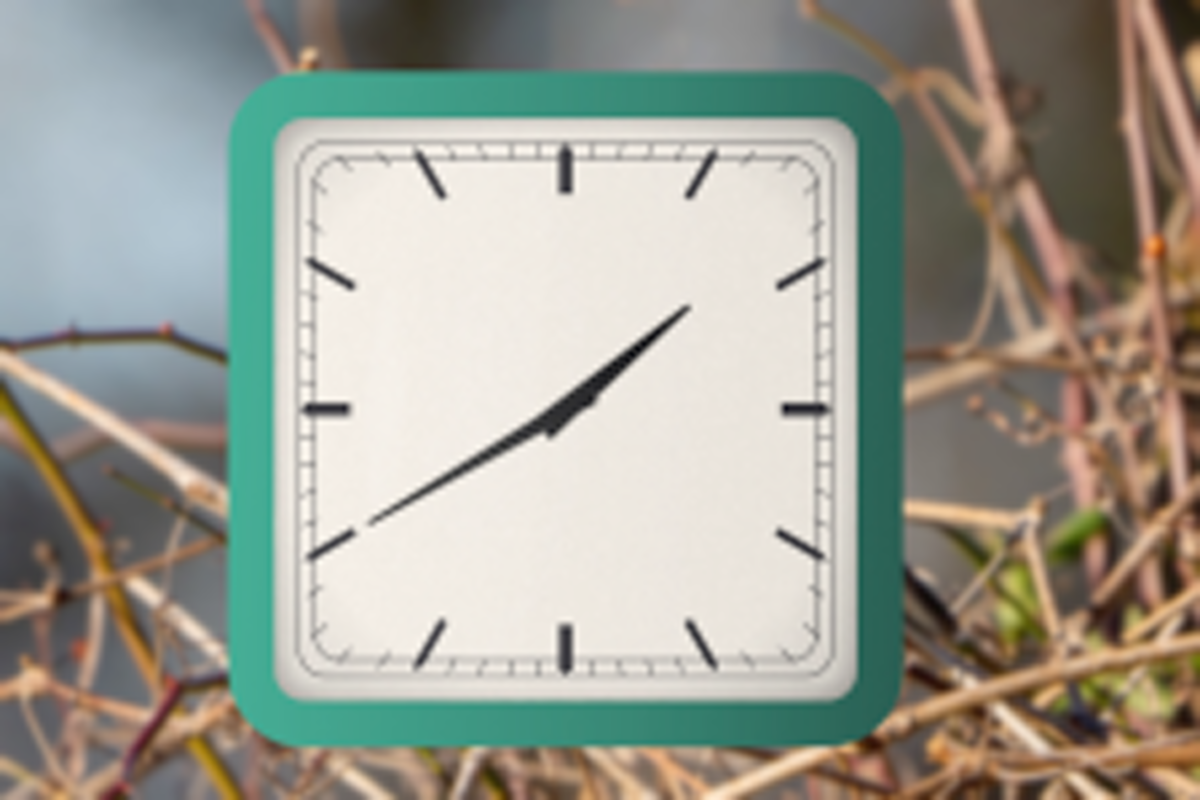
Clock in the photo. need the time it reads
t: 1:40
